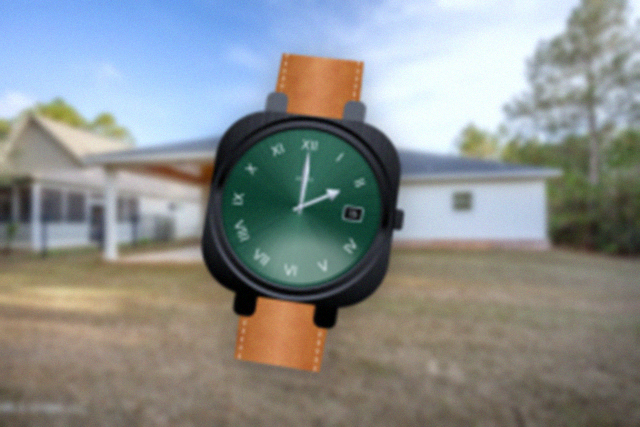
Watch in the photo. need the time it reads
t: 2:00
